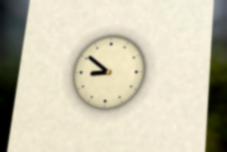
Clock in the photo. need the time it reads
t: 8:51
